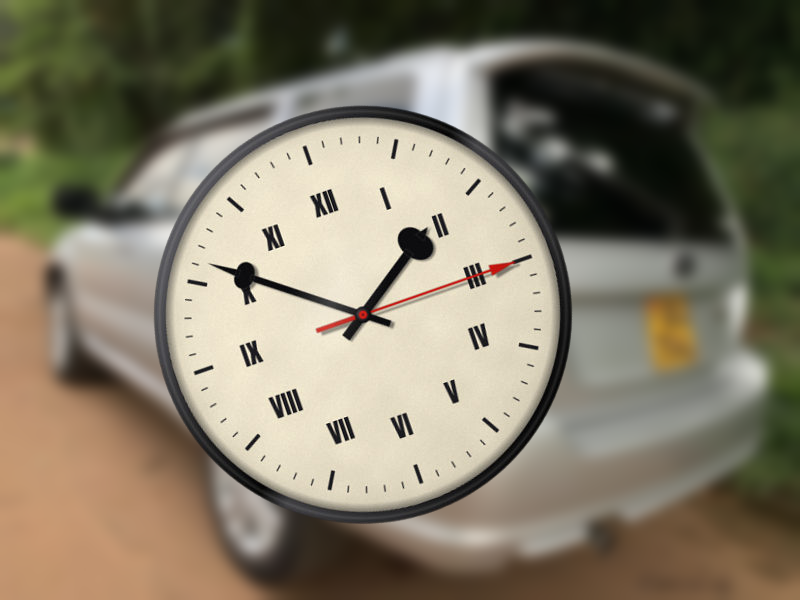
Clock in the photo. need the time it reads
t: 1:51:15
